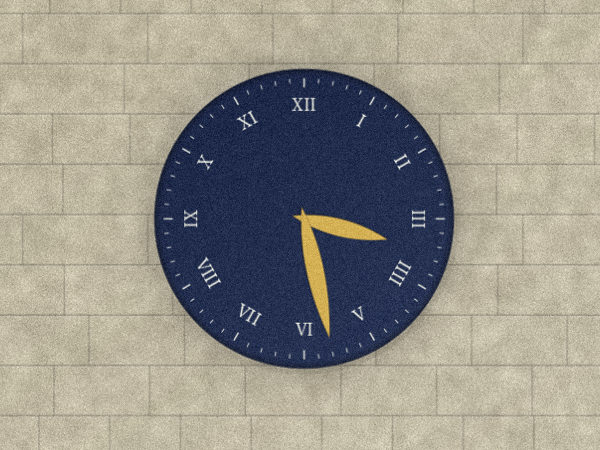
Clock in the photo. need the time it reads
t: 3:28
